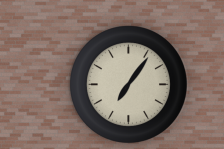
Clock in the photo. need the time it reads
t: 7:06
